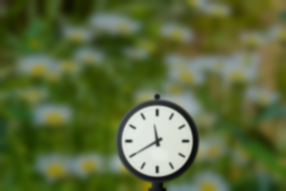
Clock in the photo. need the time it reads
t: 11:40
